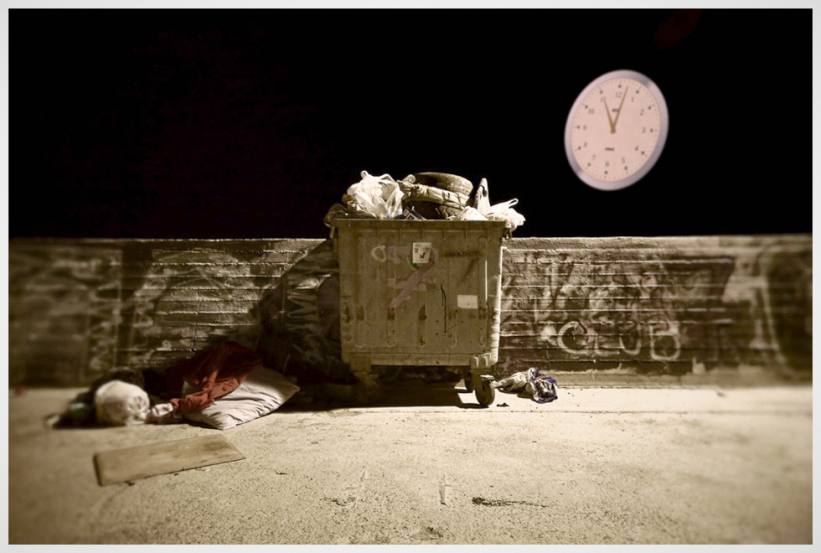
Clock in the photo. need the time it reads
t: 11:02
